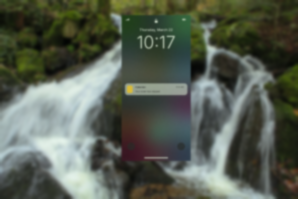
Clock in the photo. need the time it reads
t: 10:17
